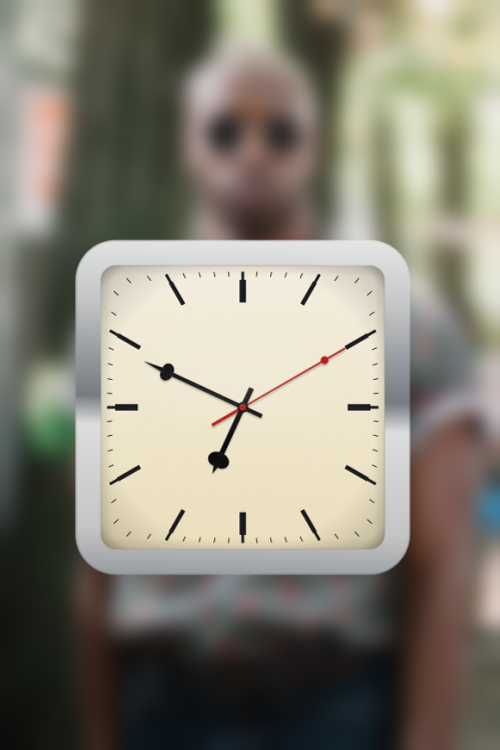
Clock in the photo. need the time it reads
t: 6:49:10
